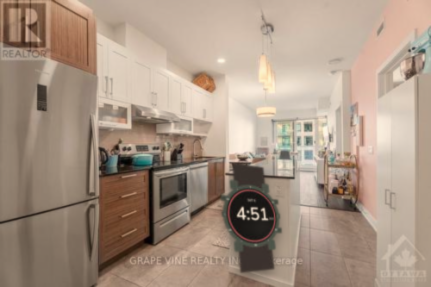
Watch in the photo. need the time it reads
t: 4:51
